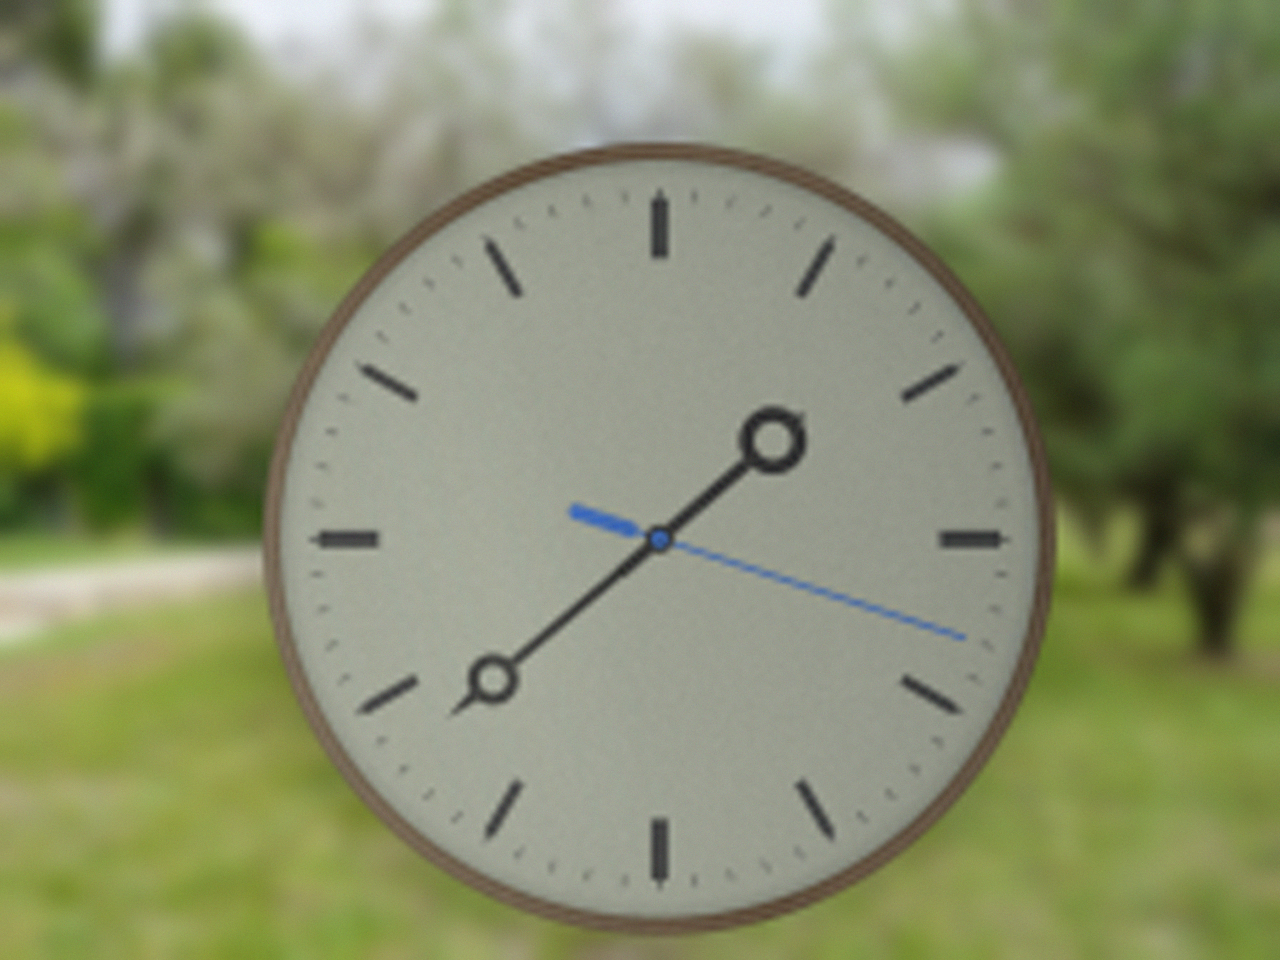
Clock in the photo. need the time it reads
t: 1:38:18
